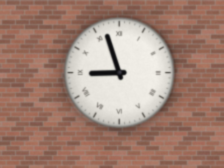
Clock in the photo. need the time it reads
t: 8:57
